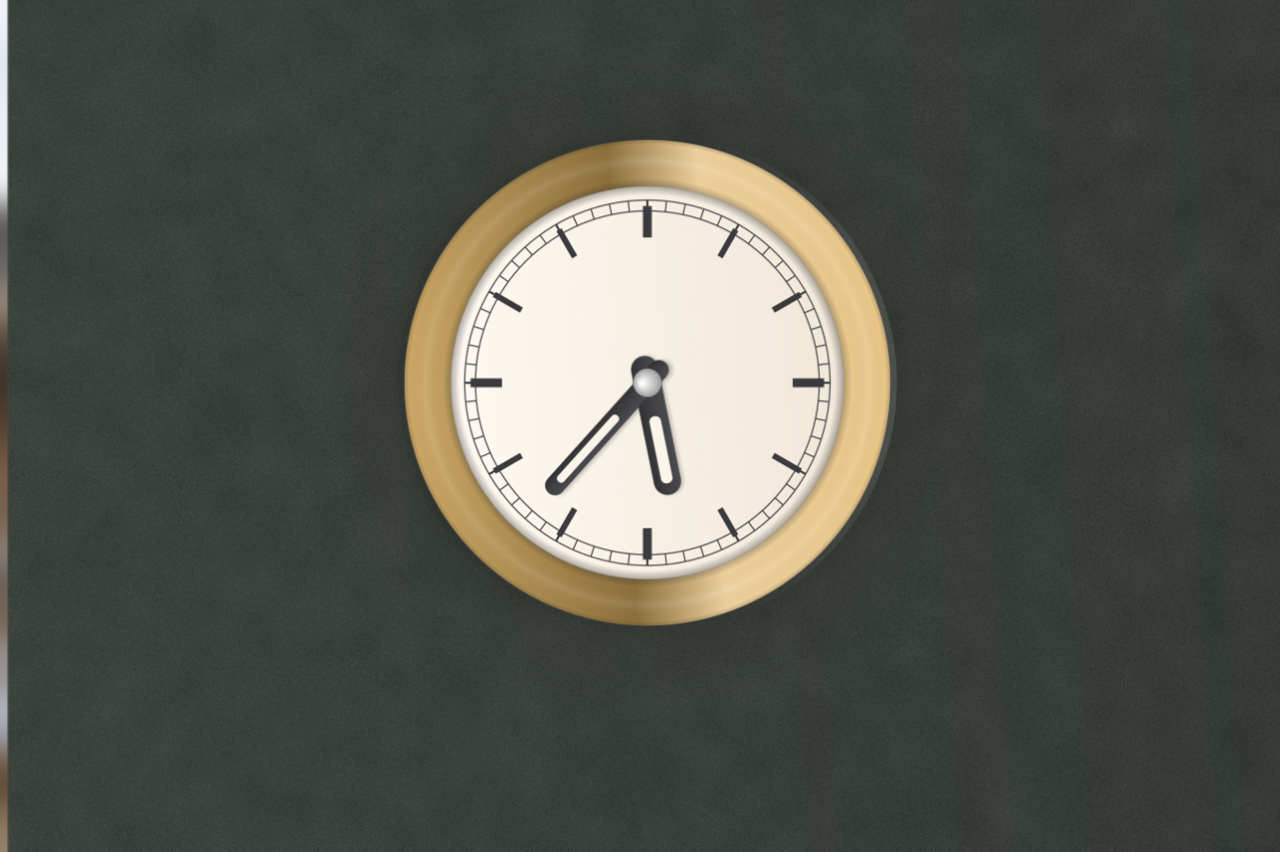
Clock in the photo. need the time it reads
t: 5:37
